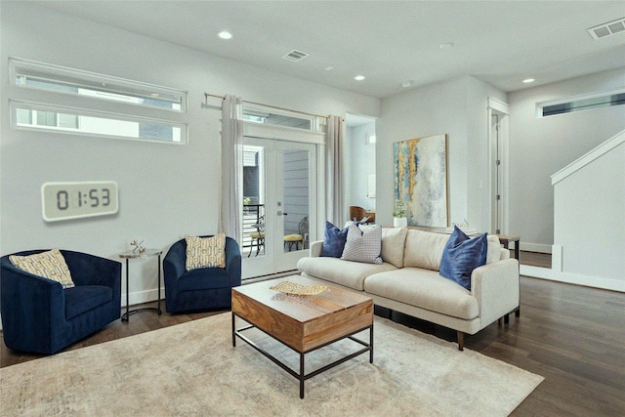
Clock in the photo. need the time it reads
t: 1:53
